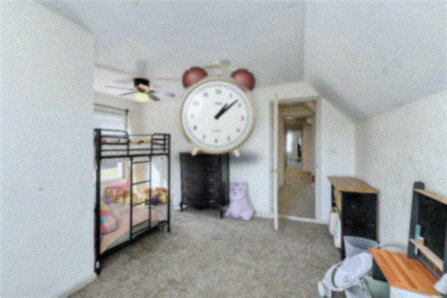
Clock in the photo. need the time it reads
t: 1:08
